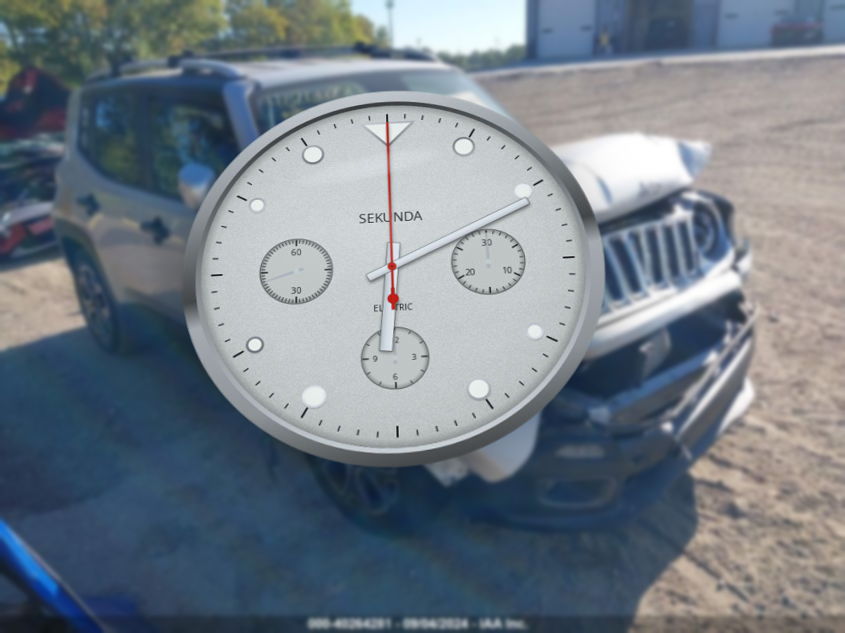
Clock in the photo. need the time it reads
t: 6:10:42
